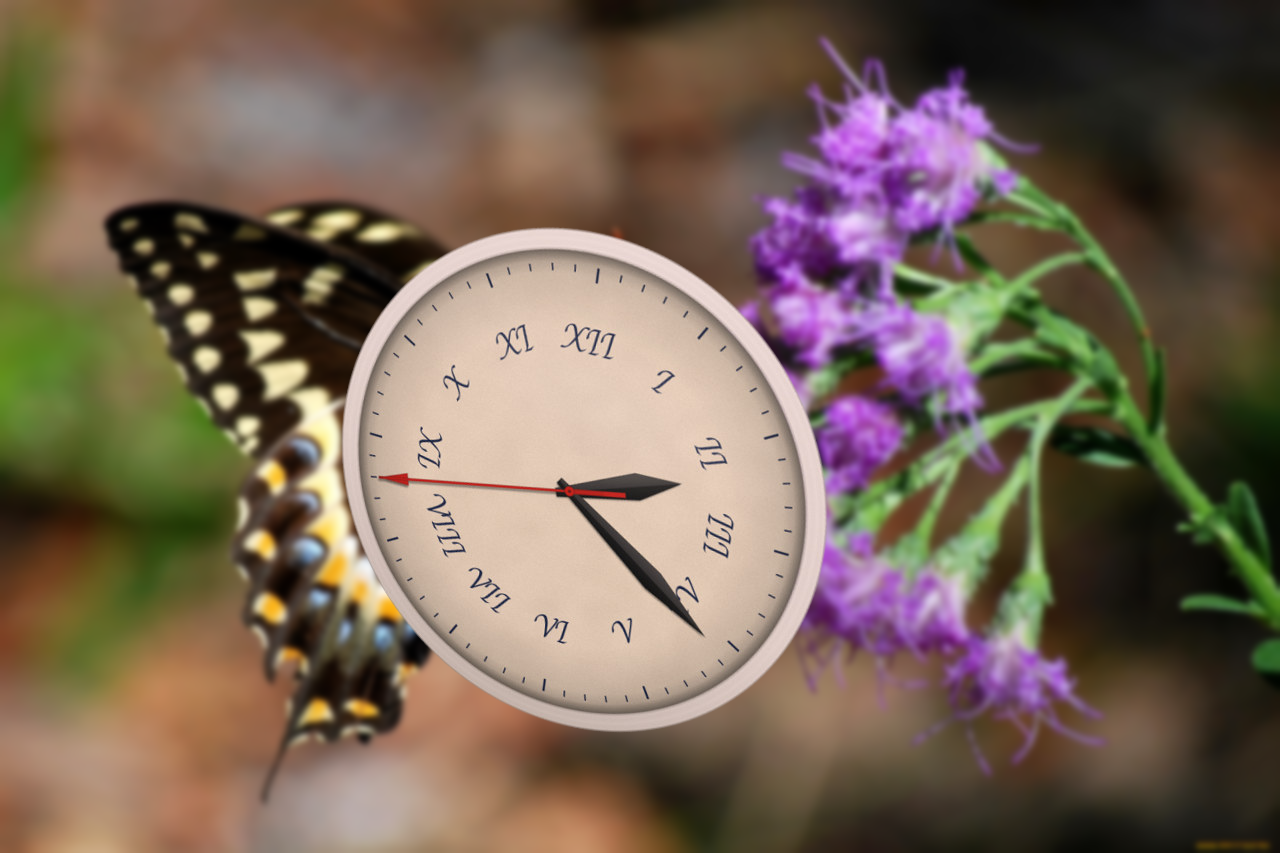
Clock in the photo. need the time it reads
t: 2:20:43
